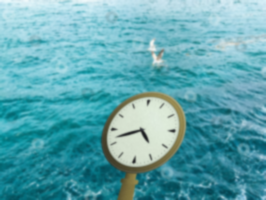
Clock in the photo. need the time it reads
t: 4:42
